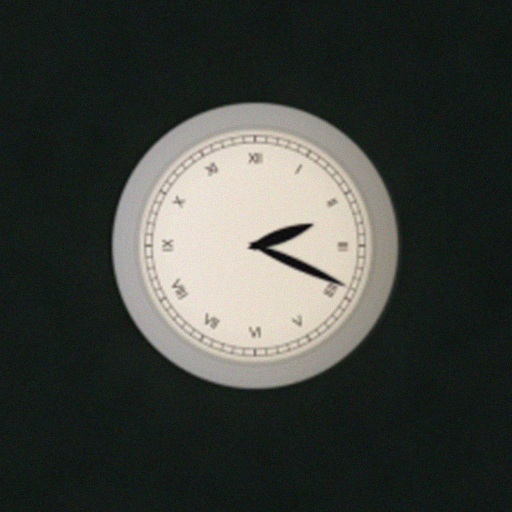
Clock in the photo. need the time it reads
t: 2:19
